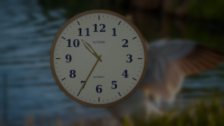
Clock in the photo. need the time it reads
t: 10:35
